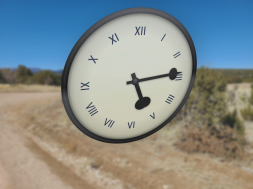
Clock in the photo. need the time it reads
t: 5:14
